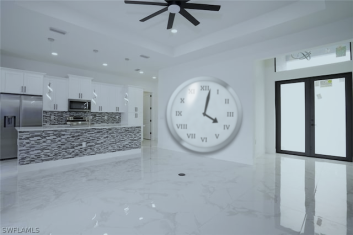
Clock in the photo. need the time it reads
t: 4:02
